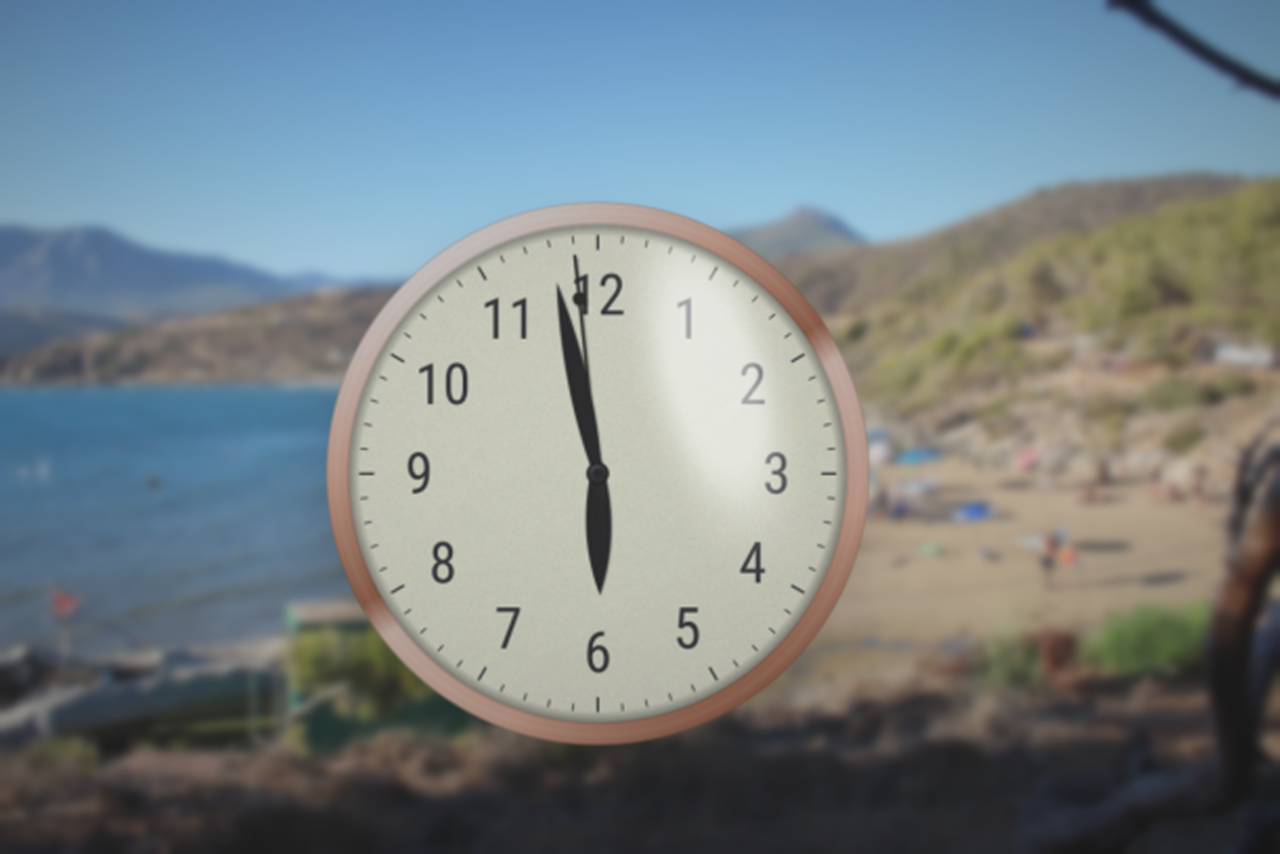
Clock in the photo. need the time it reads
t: 5:57:59
